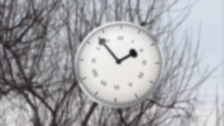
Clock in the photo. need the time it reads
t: 1:53
